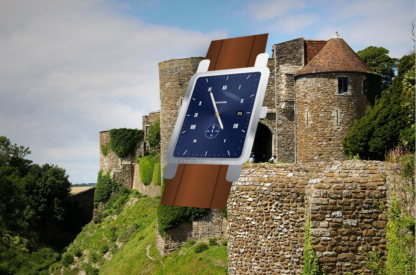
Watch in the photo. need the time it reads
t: 4:55
